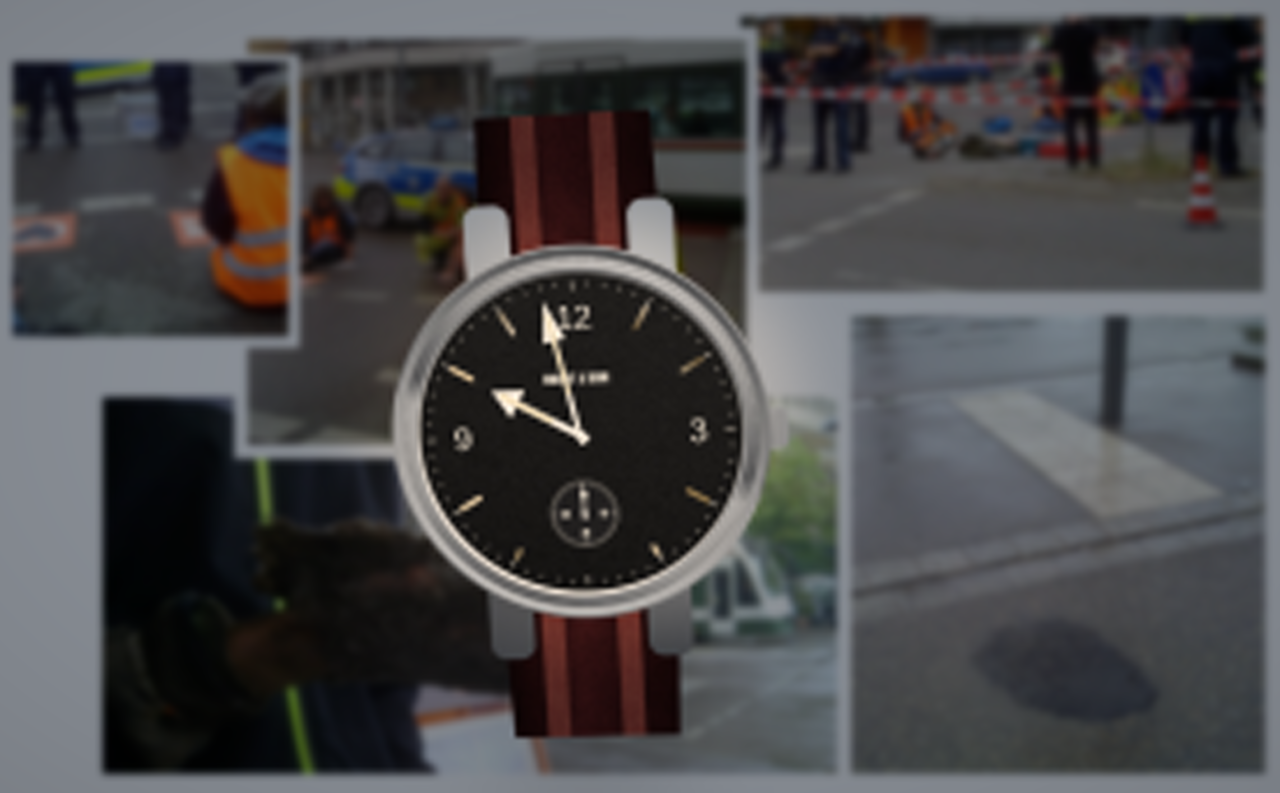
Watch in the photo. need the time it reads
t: 9:58
